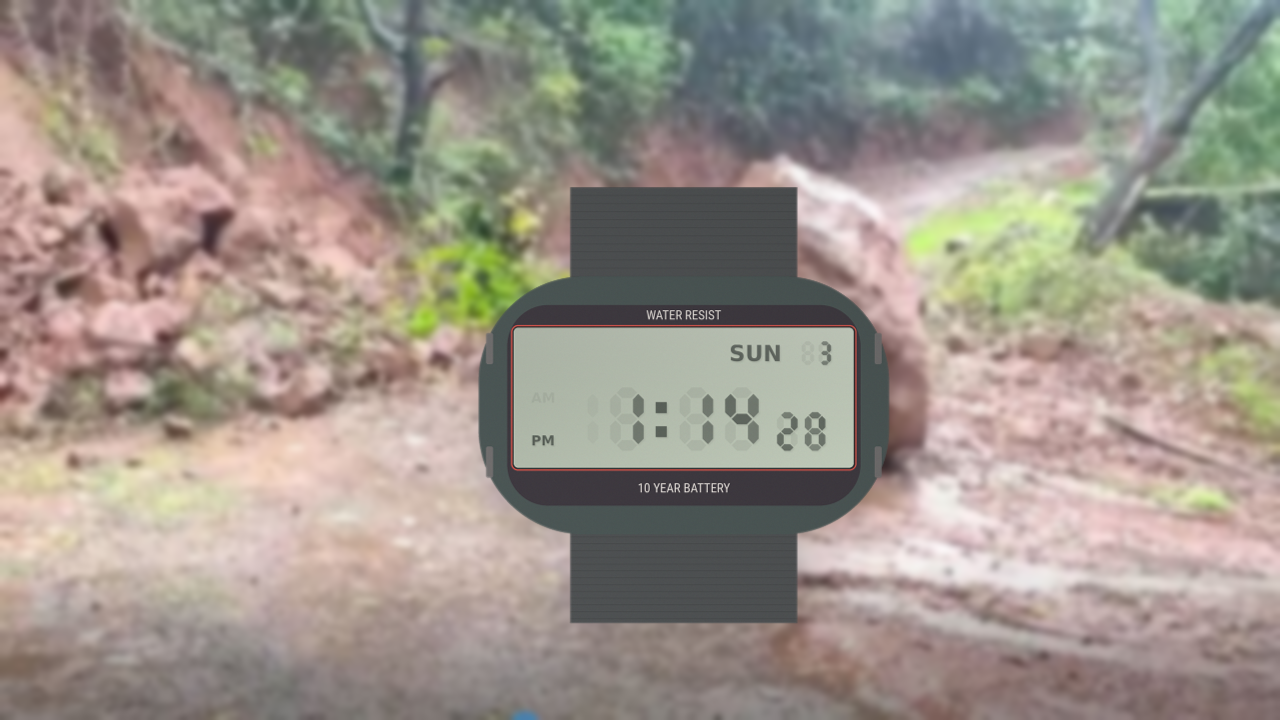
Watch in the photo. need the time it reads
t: 1:14:28
